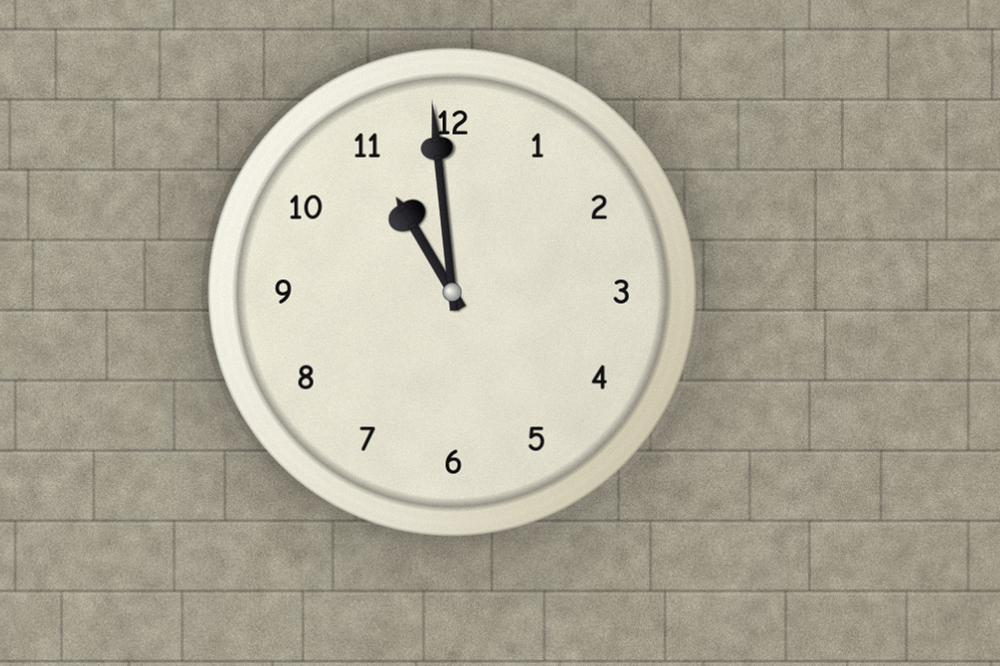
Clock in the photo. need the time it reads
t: 10:59
